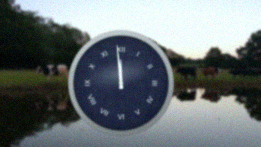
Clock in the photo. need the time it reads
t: 11:59
